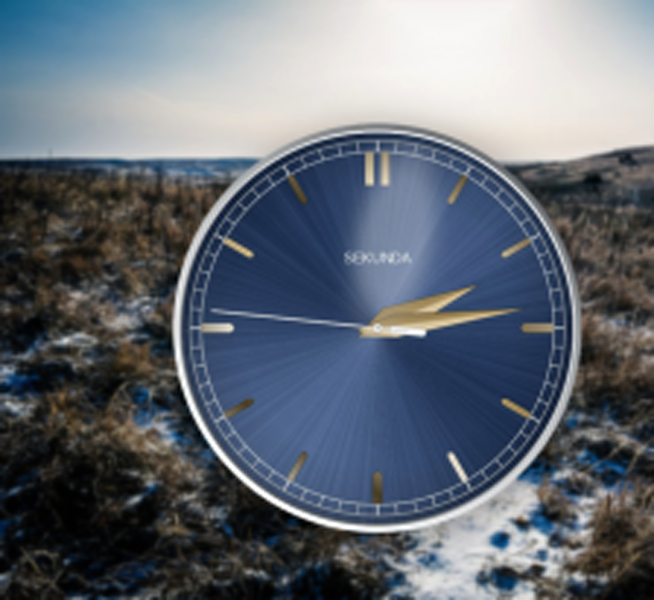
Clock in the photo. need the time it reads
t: 2:13:46
